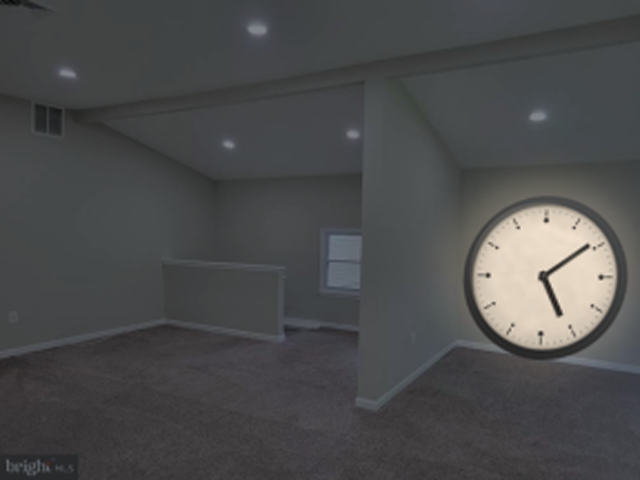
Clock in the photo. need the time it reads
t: 5:09
